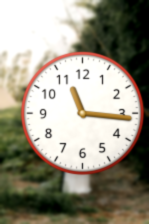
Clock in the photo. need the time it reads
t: 11:16
